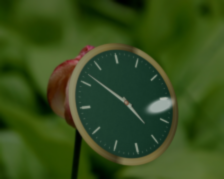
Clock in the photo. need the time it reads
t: 4:52
